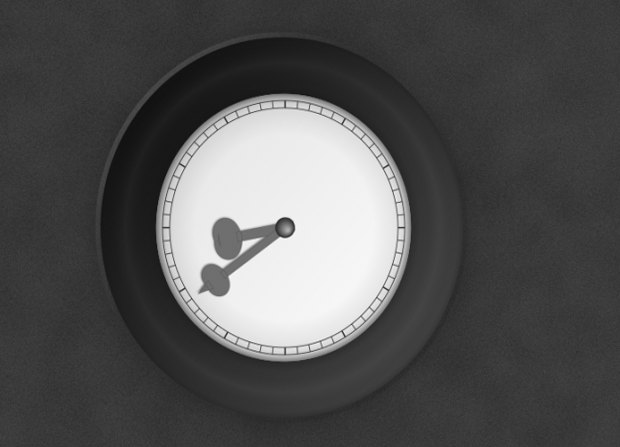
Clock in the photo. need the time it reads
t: 8:39
